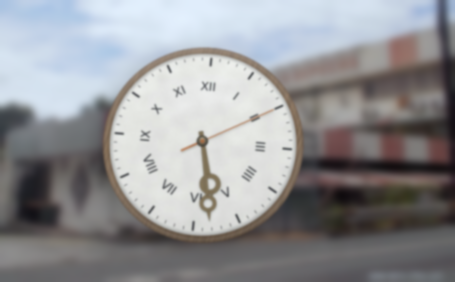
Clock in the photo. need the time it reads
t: 5:28:10
